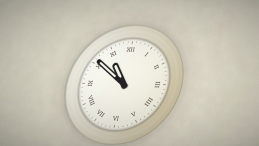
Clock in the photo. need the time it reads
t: 10:51
